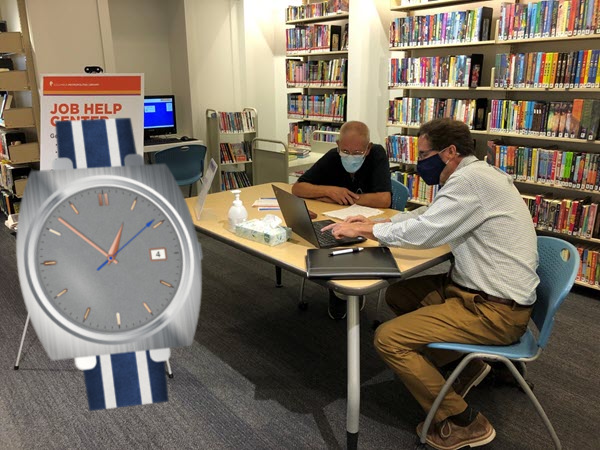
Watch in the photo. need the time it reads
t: 12:52:09
